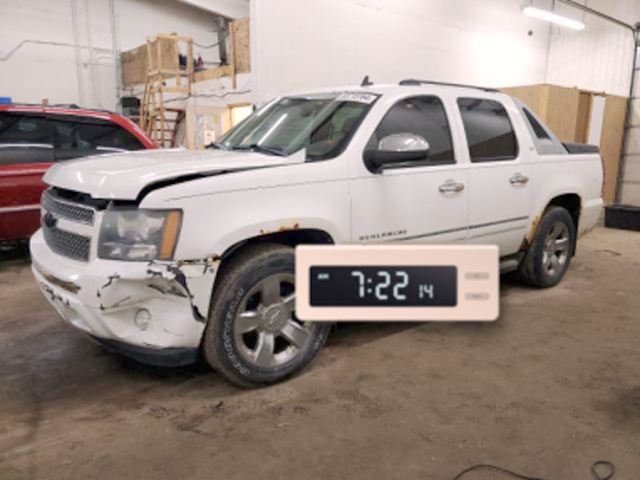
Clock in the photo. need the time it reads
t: 7:22:14
